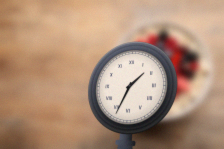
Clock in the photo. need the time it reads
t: 1:34
